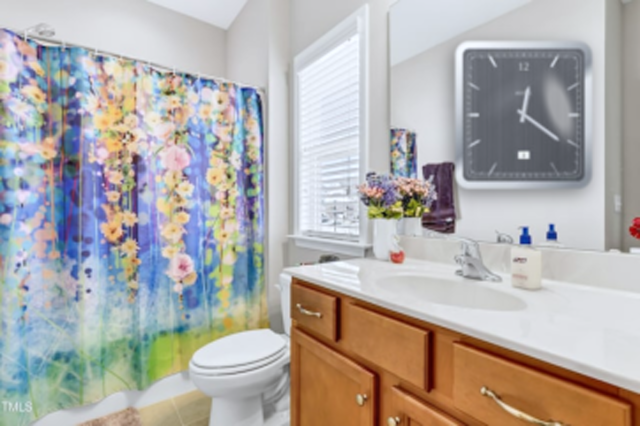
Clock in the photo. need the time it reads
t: 12:21
